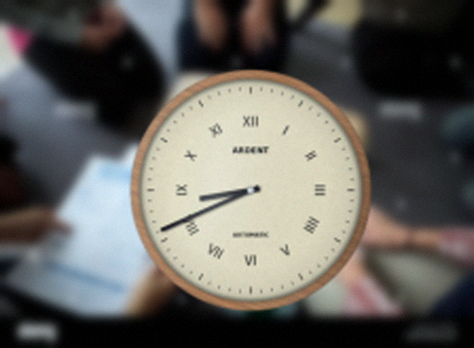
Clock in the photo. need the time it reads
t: 8:41
